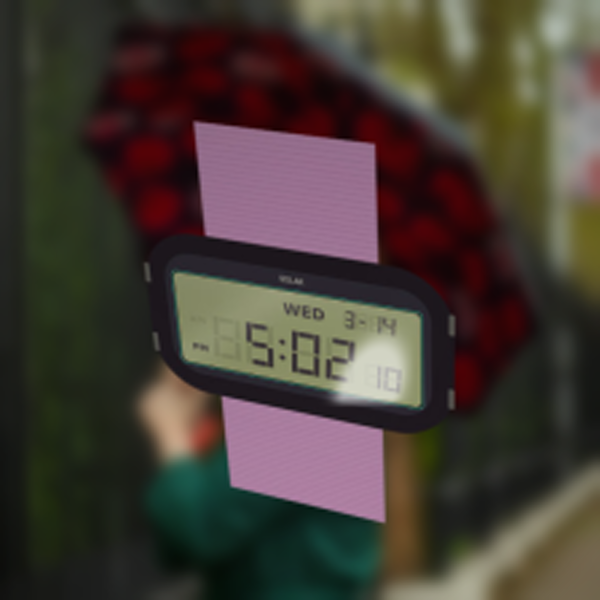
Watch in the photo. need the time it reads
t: 5:02:10
